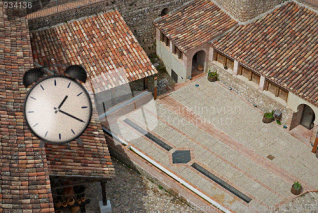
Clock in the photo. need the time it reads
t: 1:20
